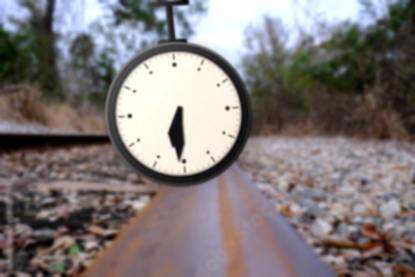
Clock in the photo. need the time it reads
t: 6:31
